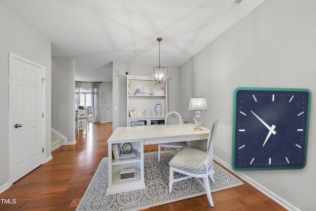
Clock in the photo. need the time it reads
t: 6:52
